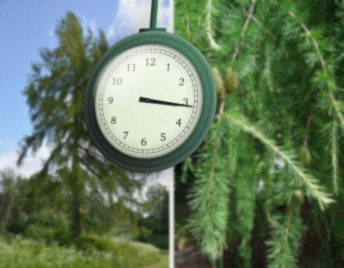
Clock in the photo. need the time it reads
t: 3:16
